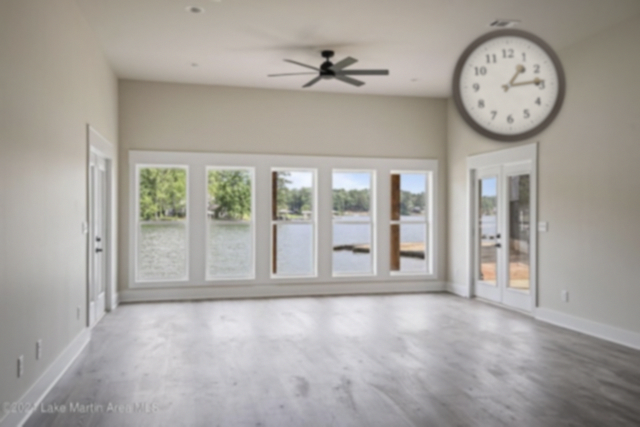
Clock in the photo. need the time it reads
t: 1:14
